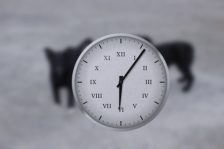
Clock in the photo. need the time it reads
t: 6:06
